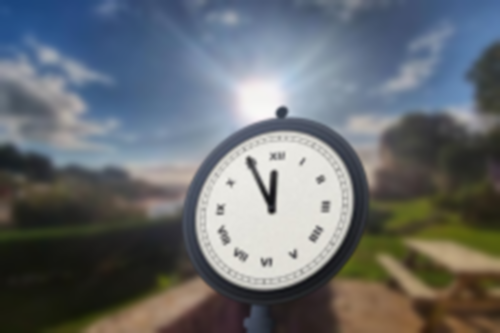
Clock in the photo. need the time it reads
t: 11:55
